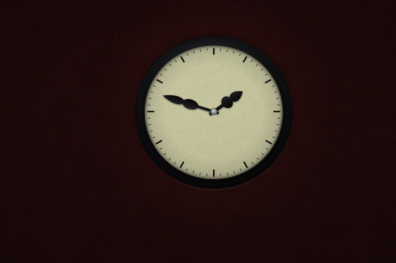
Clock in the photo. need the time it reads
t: 1:48
